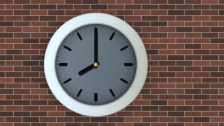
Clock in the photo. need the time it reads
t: 8:00
